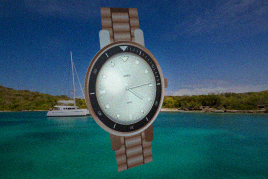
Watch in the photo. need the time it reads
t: 4:14
